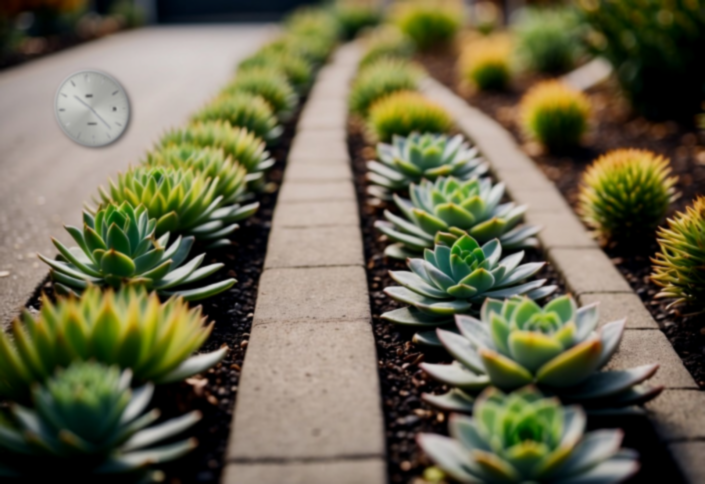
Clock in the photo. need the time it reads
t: 10:23
